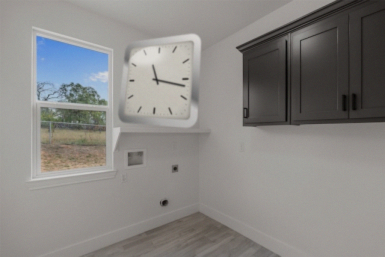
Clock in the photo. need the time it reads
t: 11:17
